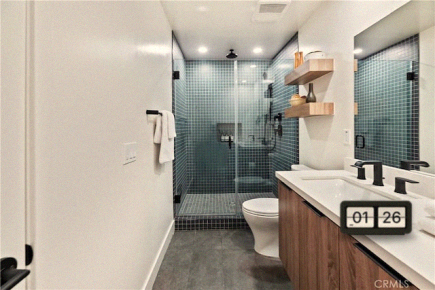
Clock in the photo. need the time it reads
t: 1:26
